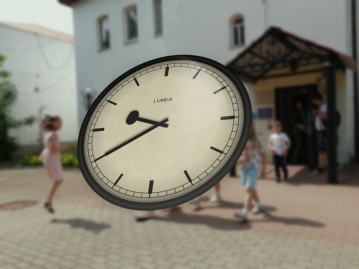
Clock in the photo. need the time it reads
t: 9:40
